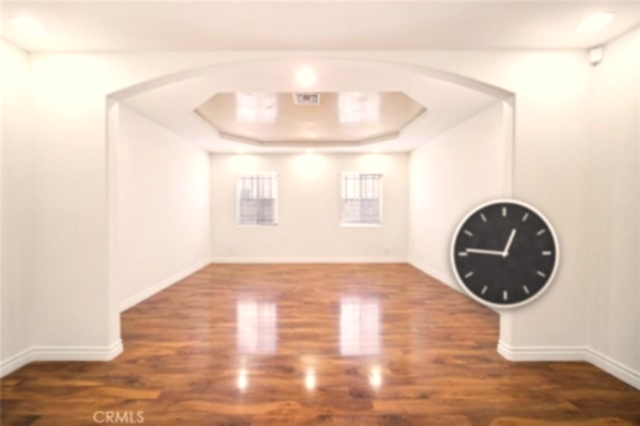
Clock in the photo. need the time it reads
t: 12:46
